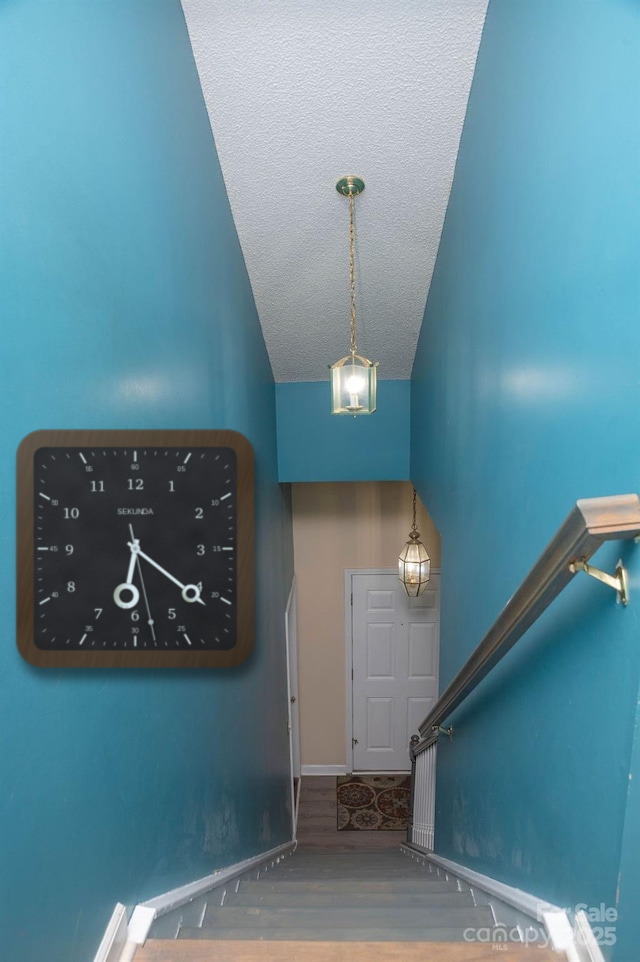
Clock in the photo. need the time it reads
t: 6:21:28
